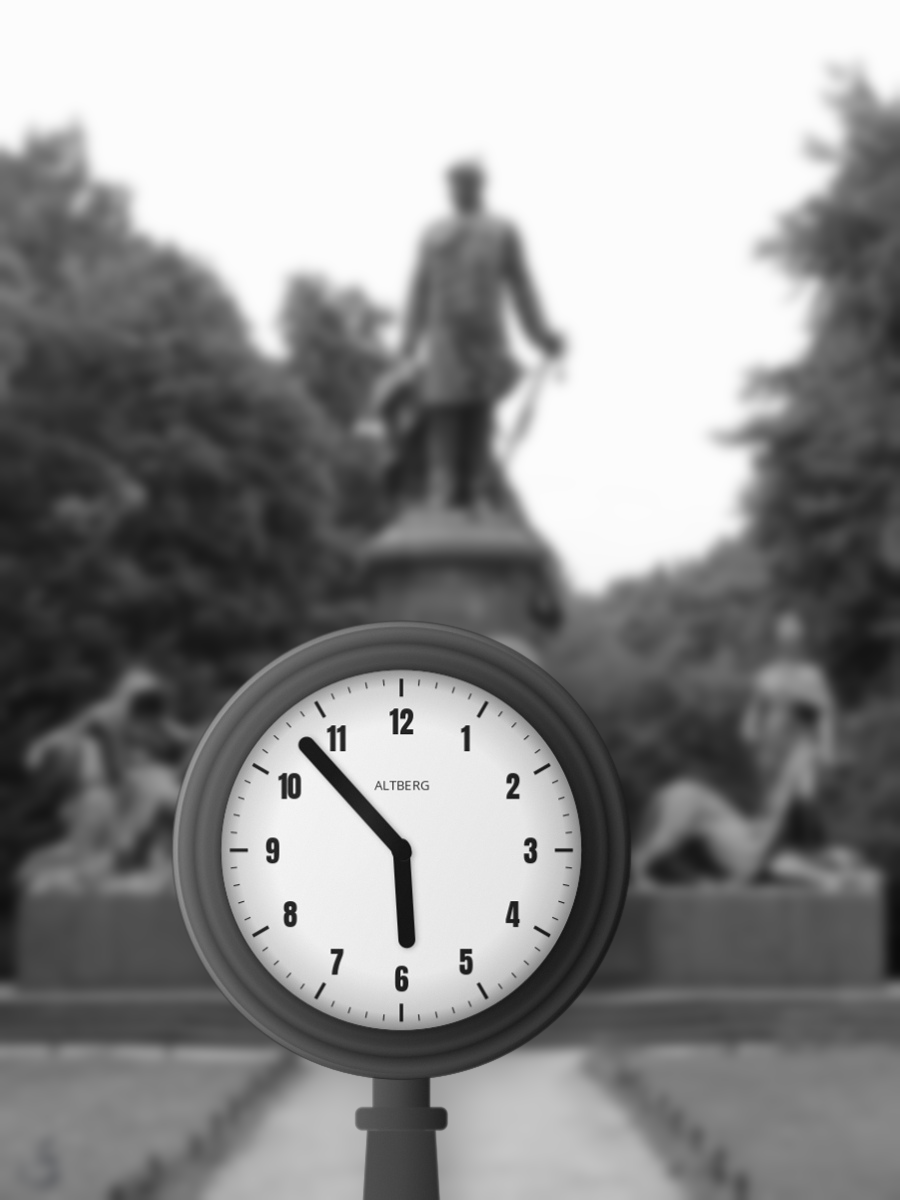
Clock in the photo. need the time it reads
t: 5:53
